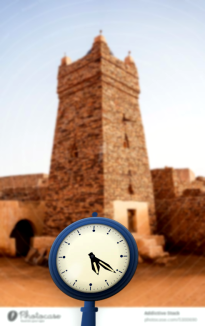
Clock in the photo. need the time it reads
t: 5:21
